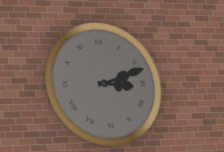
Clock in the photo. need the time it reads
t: 3:12
